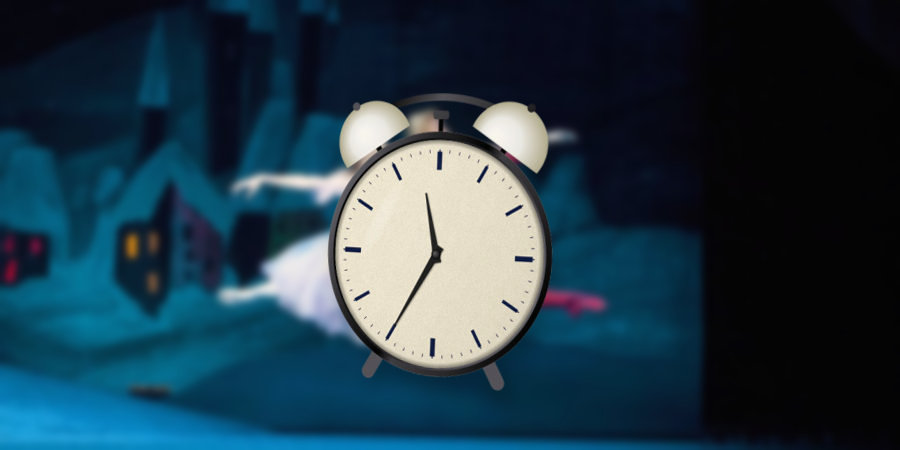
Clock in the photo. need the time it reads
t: 11:35
